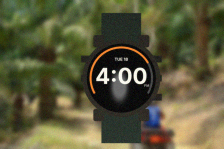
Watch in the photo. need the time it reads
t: 4:00
